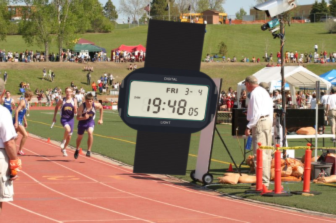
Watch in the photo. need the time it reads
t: 19:48
